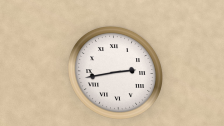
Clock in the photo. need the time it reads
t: 2:43
